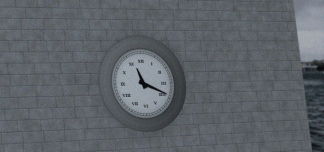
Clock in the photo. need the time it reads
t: 11:19
